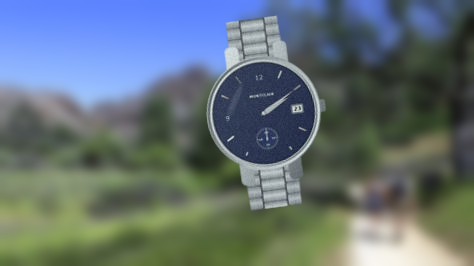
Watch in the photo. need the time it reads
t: 2:10
